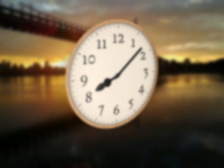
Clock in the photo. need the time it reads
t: 8:08
